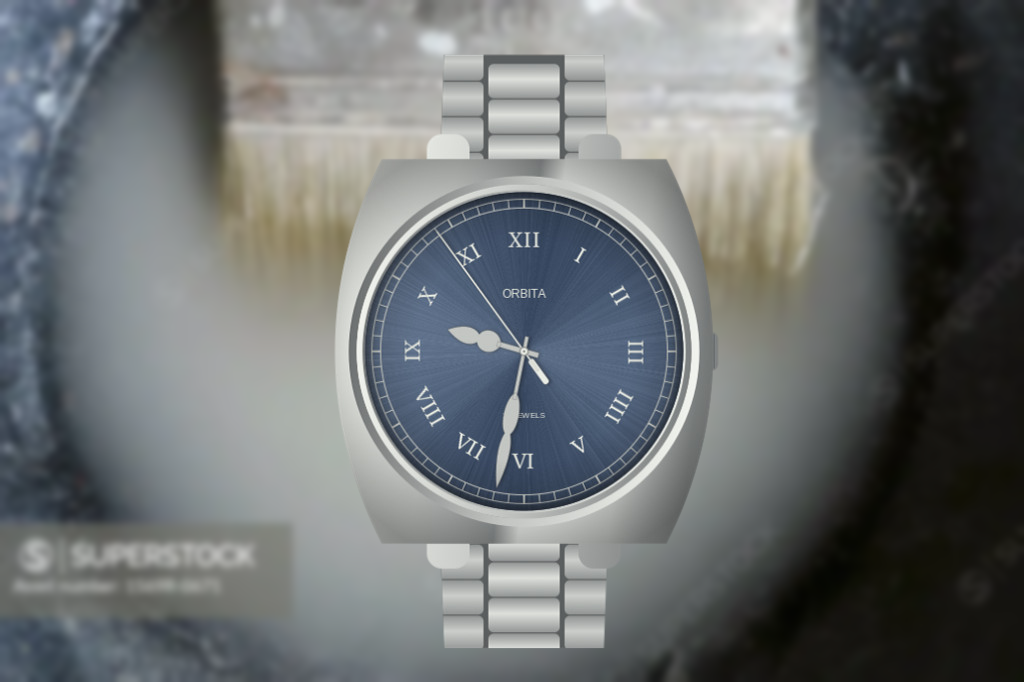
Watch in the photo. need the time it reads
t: 9:31:54
